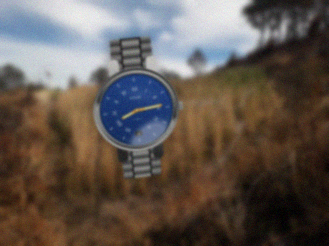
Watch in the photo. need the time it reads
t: 8:14
